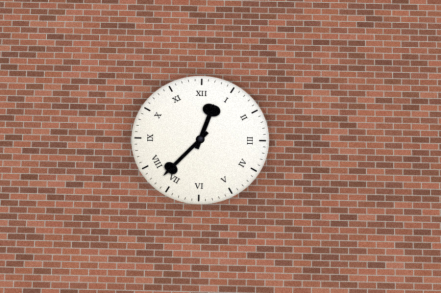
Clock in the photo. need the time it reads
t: 12:37
